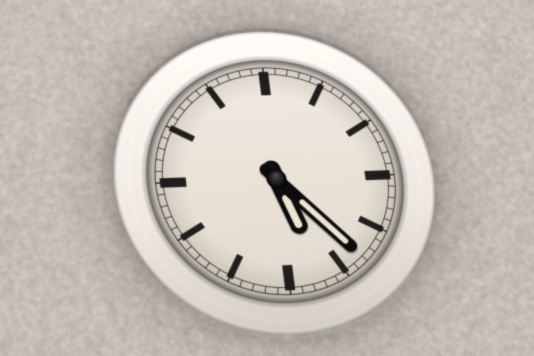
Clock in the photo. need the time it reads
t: 5:23
